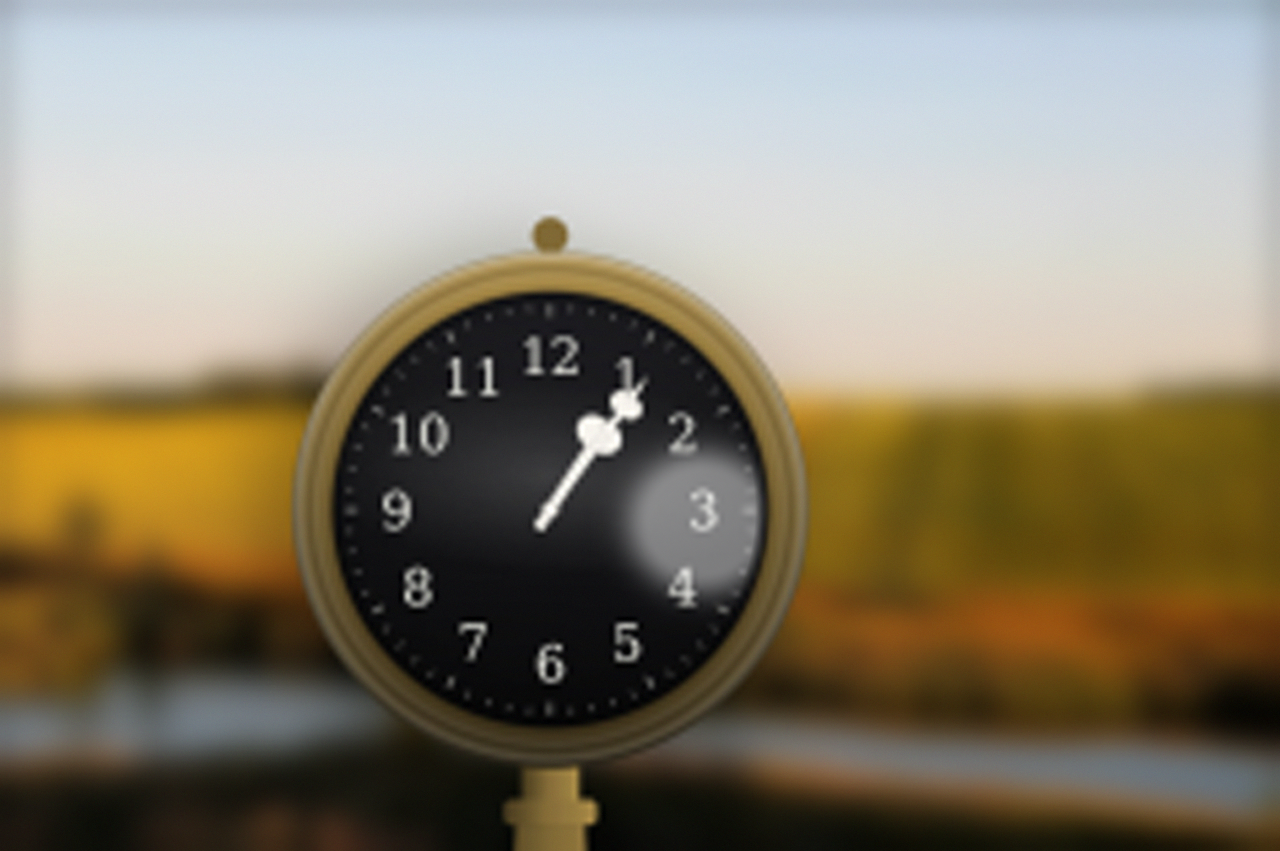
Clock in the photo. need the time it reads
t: 1:06
